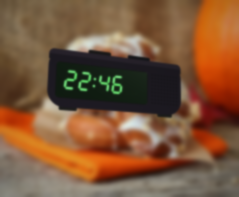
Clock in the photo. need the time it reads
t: 22:46
